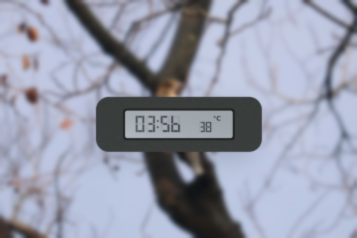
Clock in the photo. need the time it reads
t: 3:56
